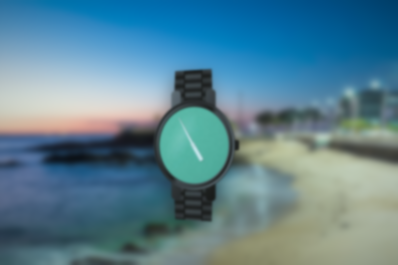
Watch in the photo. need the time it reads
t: 4:55
